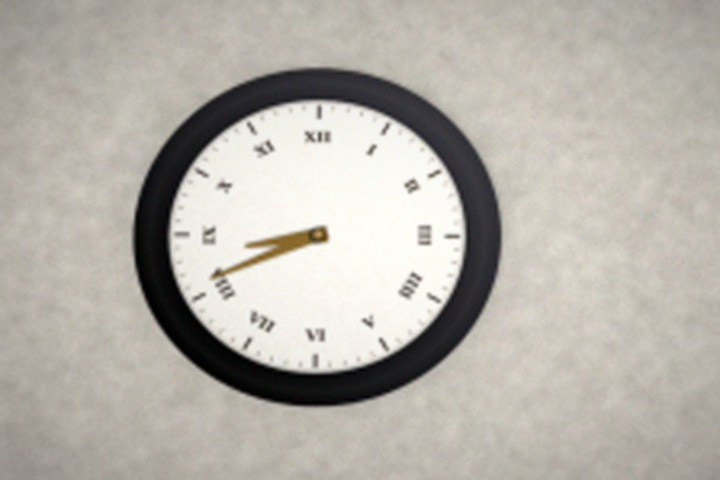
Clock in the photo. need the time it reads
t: 8:41
